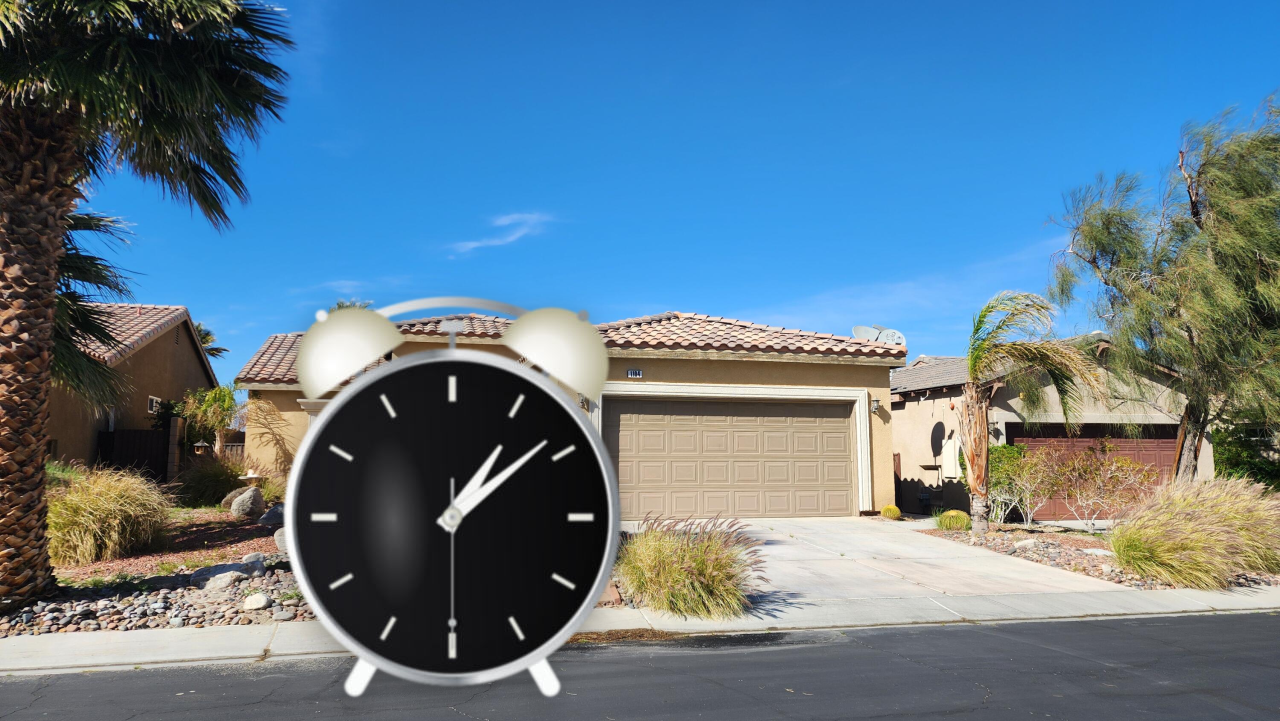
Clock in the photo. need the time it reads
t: 1:08:30
